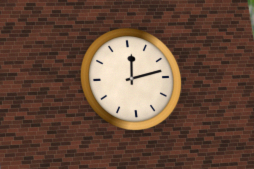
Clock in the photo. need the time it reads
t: 12:13
